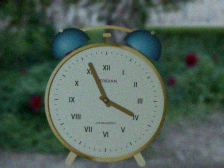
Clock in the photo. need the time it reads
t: 3:56
